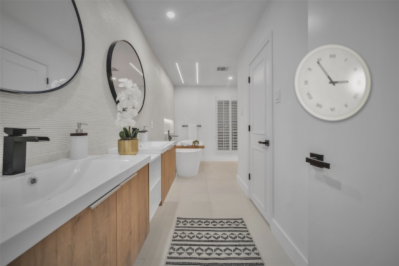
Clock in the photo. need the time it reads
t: 2:54
